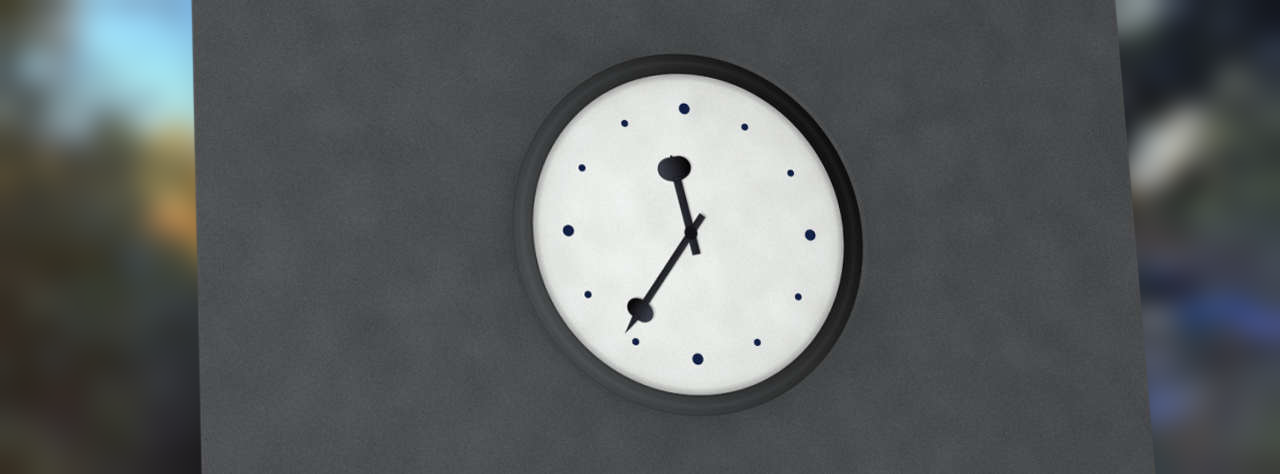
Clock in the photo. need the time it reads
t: 11:36
